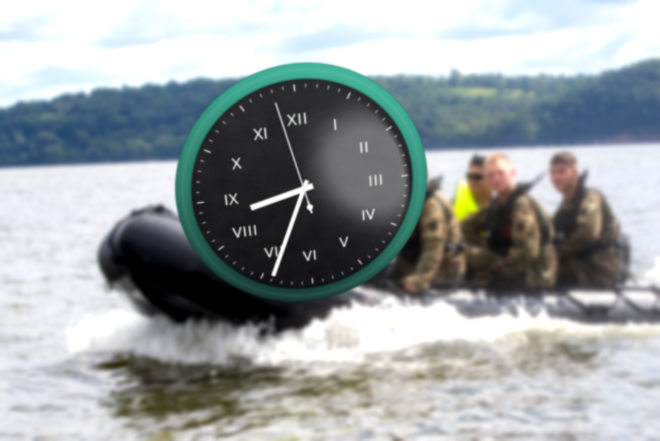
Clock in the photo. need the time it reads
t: 8:33:58
